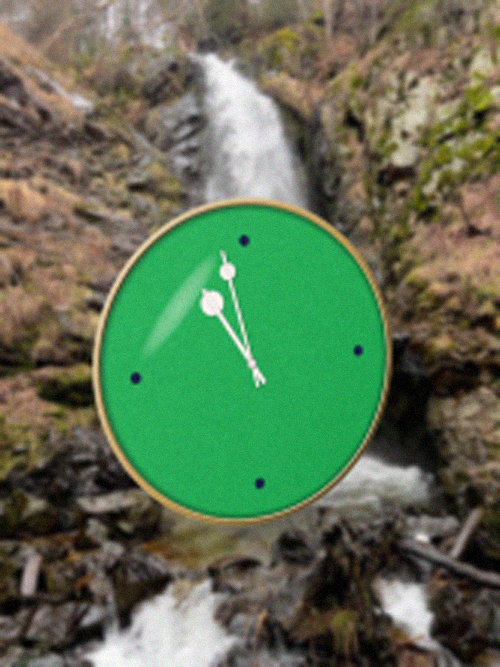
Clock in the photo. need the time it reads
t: 10:58
